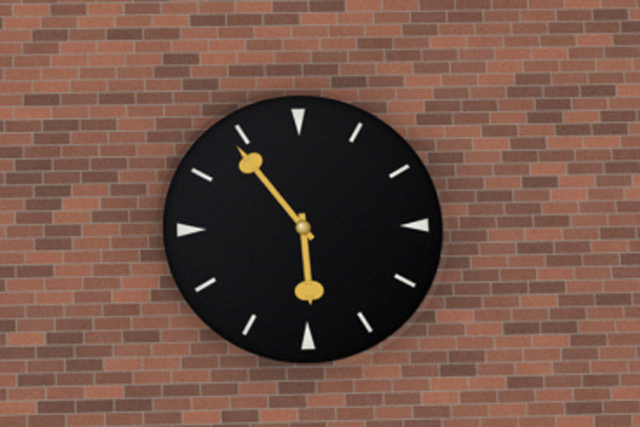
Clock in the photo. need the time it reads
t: 5:54
